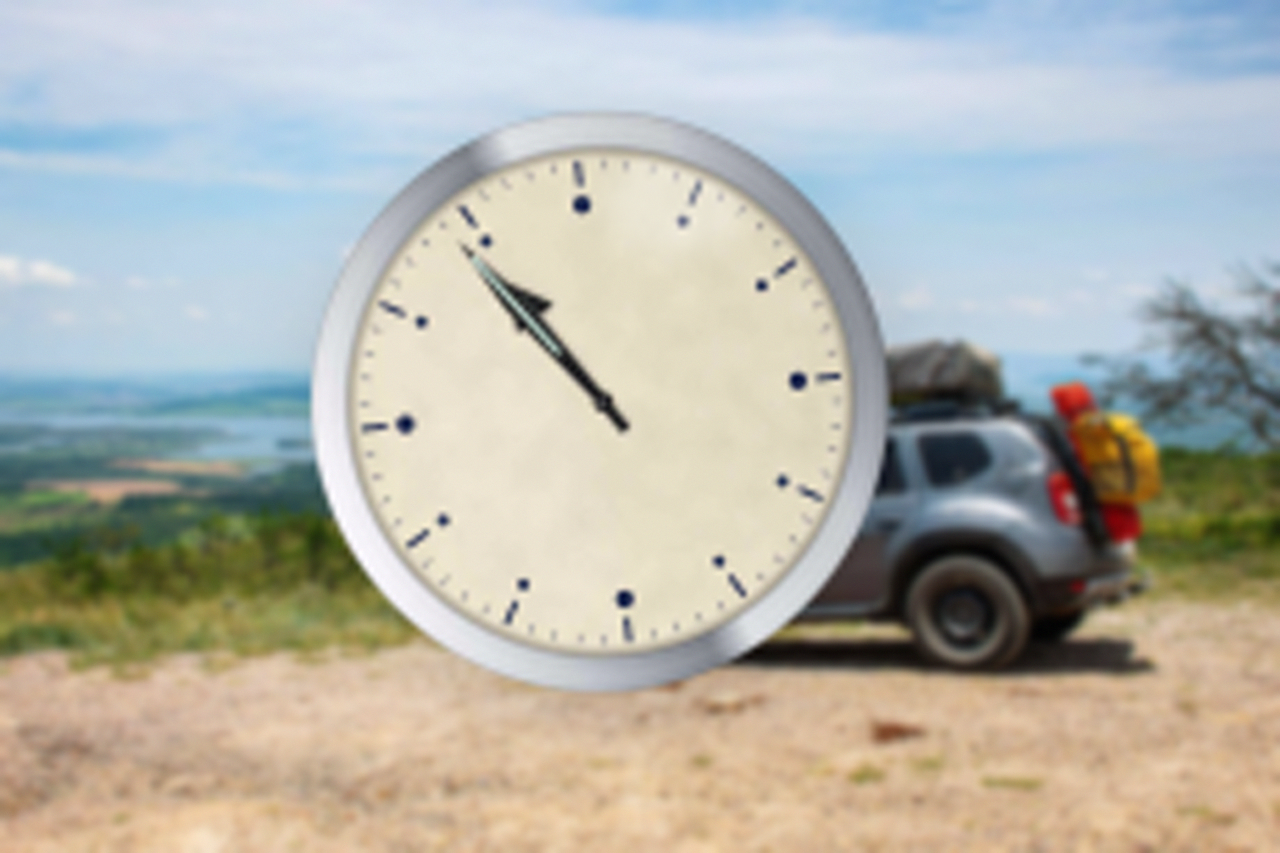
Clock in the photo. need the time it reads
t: 10:54
